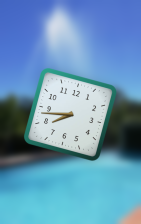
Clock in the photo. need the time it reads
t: 7:43
